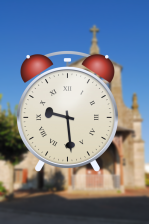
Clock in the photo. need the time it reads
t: 9:29
